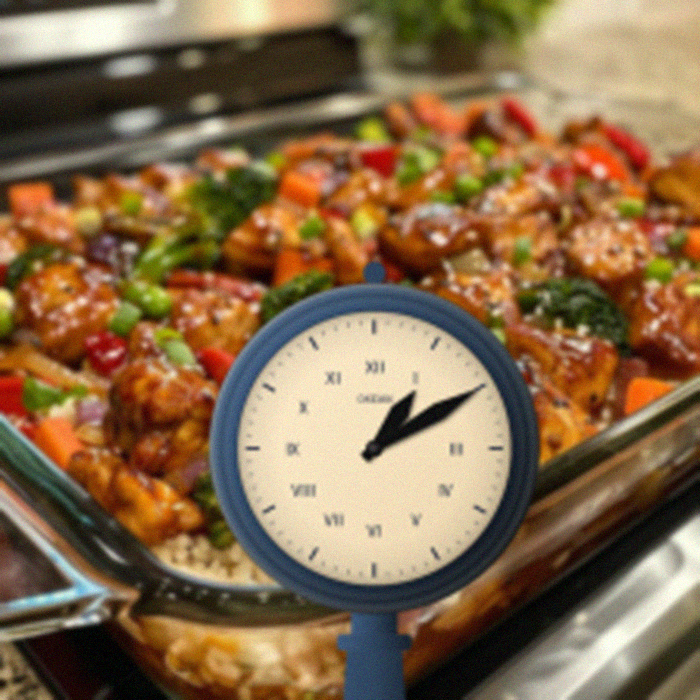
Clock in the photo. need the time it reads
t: 1:10
